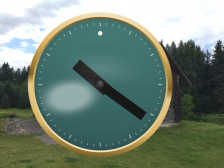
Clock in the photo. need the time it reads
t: 10:21
